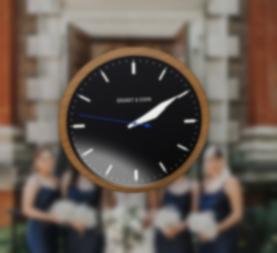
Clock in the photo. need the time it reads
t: 2:09:47
